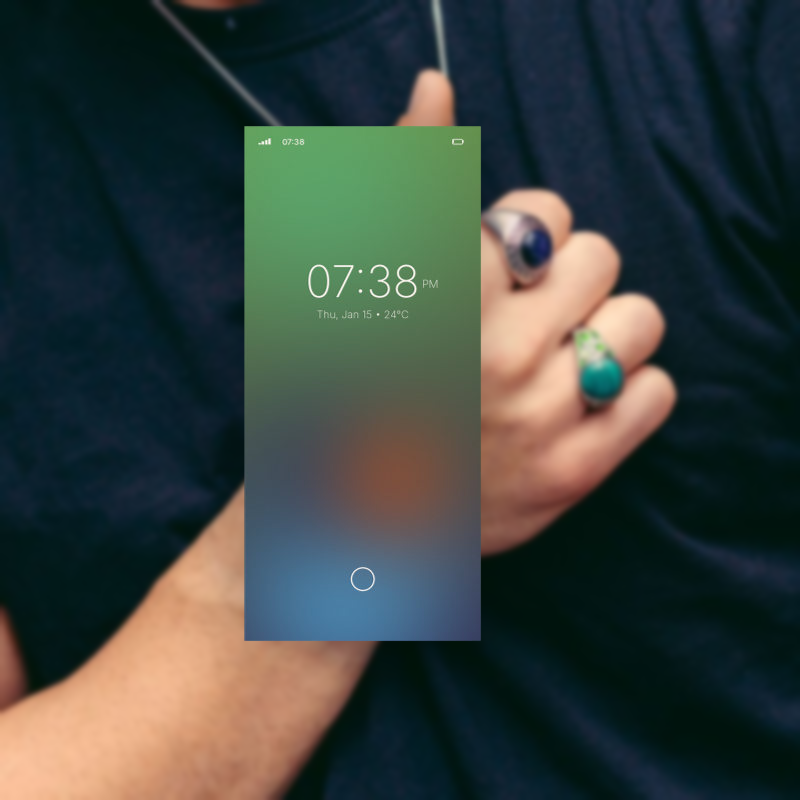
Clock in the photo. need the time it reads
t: 7:38
